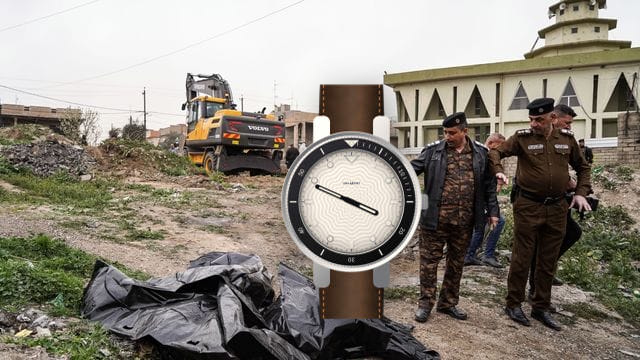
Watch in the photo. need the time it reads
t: 3:49
